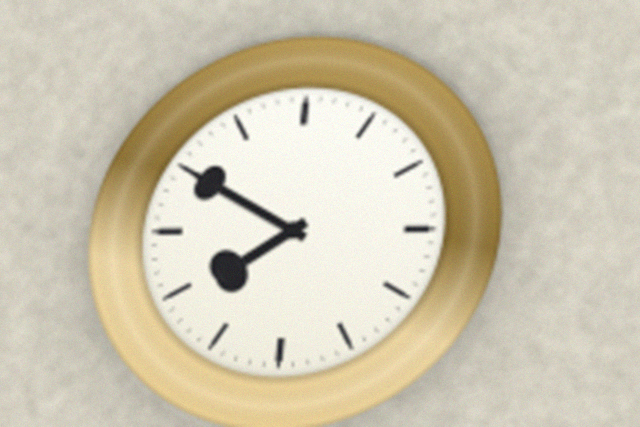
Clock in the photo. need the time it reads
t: 7:50
